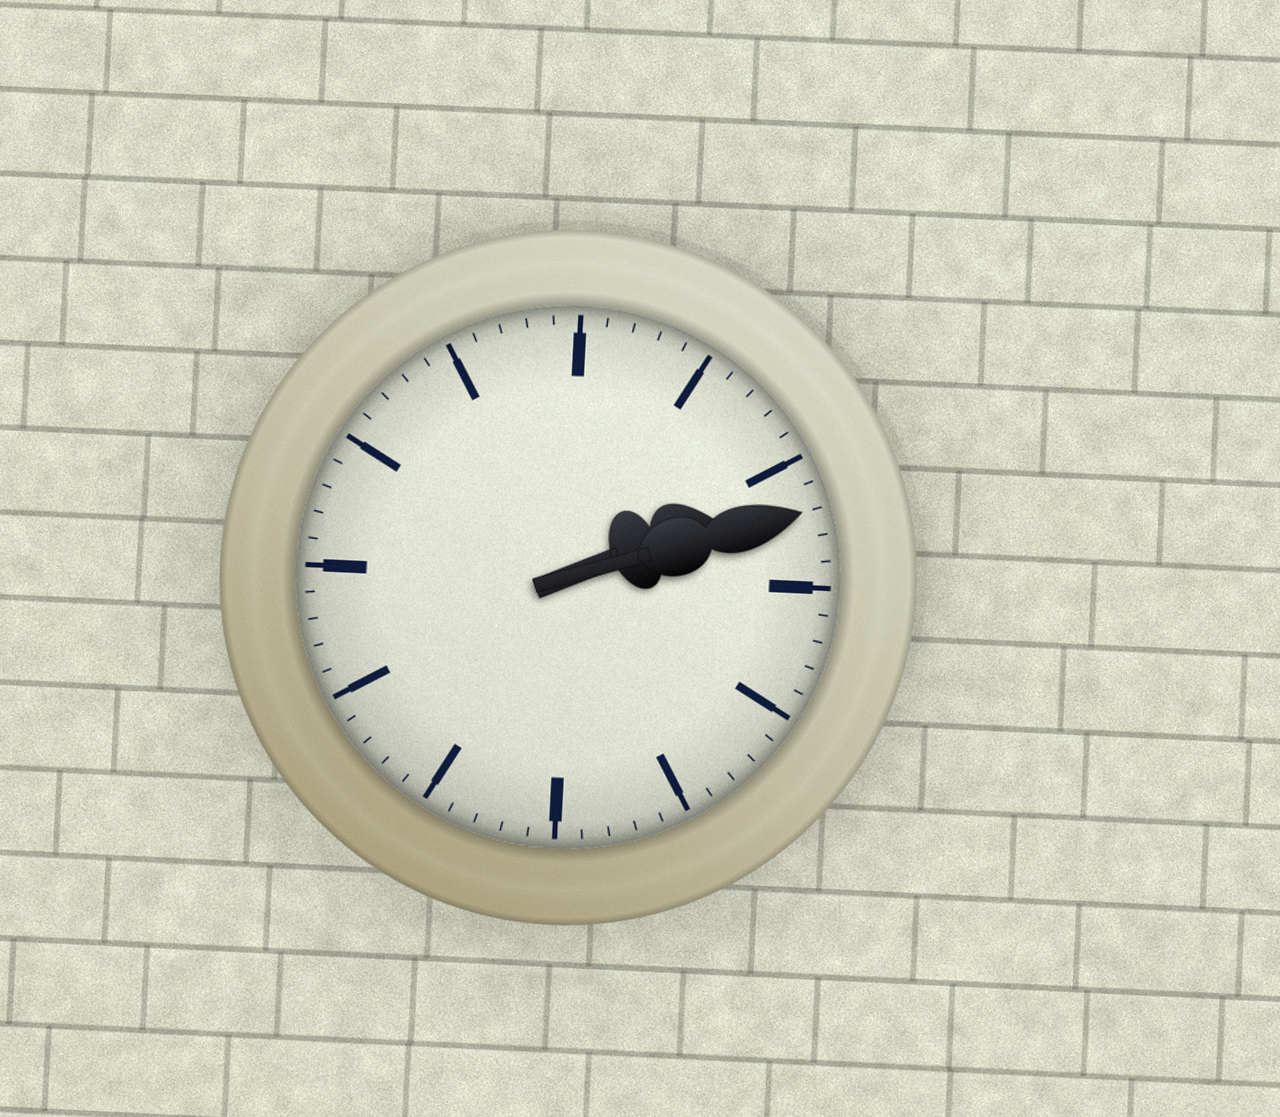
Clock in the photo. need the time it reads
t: 2:12
